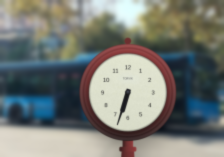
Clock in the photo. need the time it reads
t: 6:33
